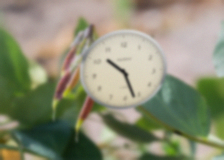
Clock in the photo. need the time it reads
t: 10:27
